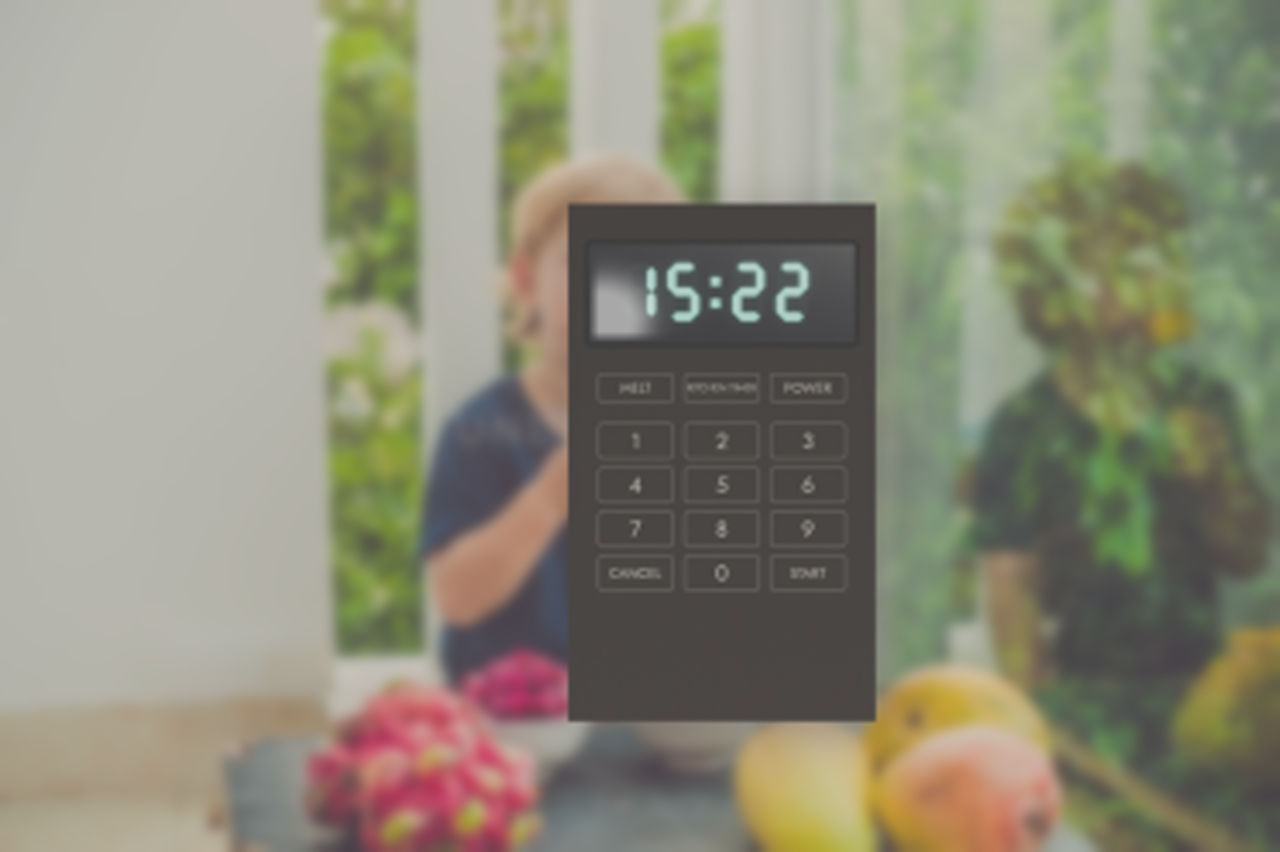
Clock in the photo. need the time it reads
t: 15:22
